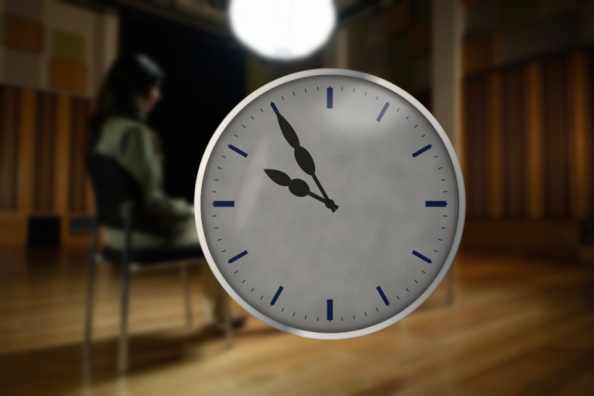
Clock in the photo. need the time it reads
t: 9:55
